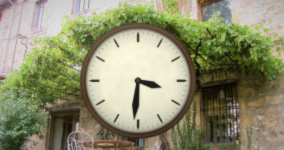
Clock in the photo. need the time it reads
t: 3:31
